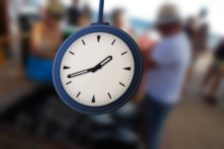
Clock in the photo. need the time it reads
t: 1:42
